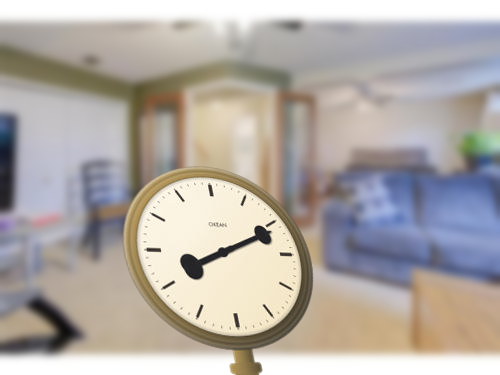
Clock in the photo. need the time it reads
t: 8:11
